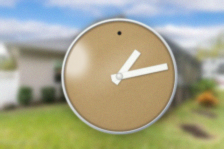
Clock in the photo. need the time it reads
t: 1:13
